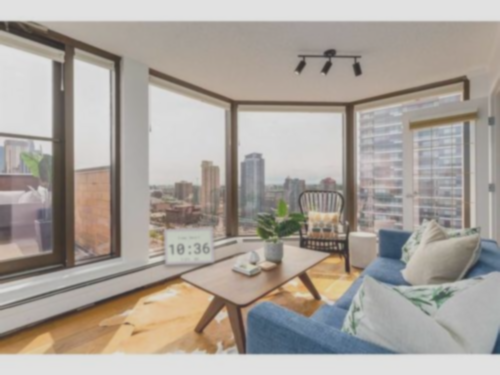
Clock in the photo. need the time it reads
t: 10:36
